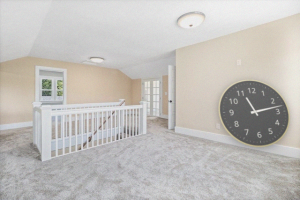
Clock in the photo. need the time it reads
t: 11:13
